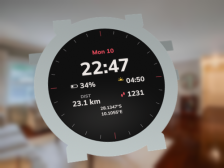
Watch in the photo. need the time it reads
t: 22:47
